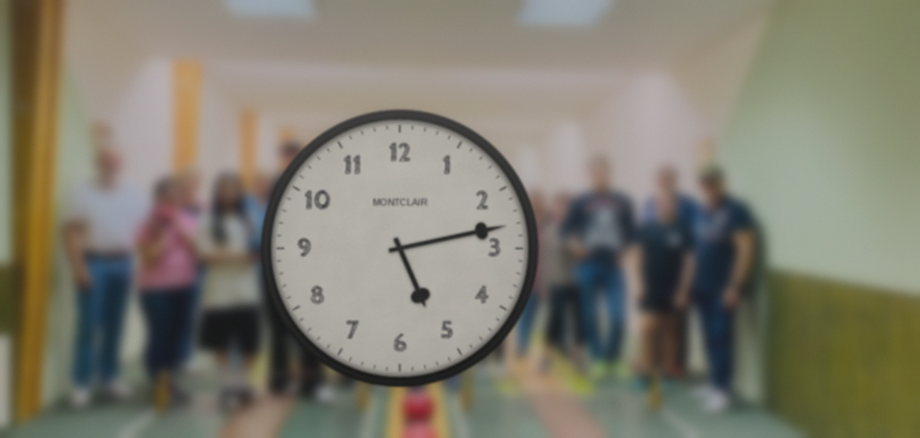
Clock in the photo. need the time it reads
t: 5:13
